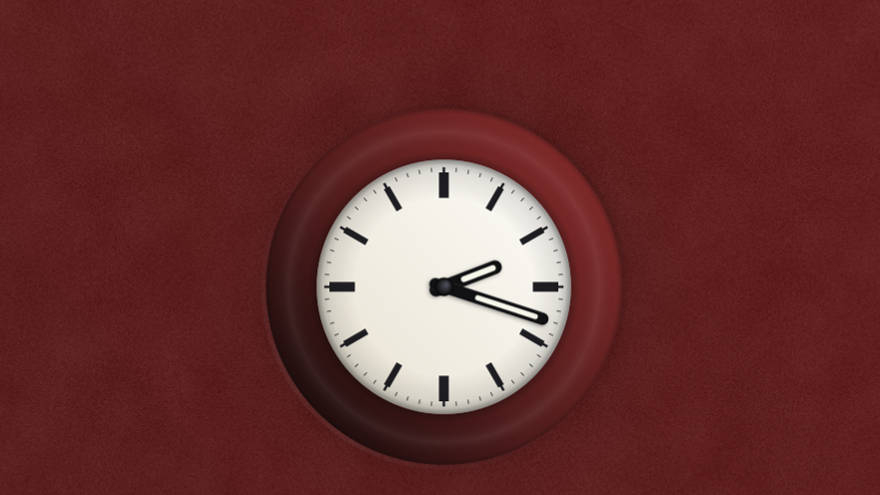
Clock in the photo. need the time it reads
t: 2:18
